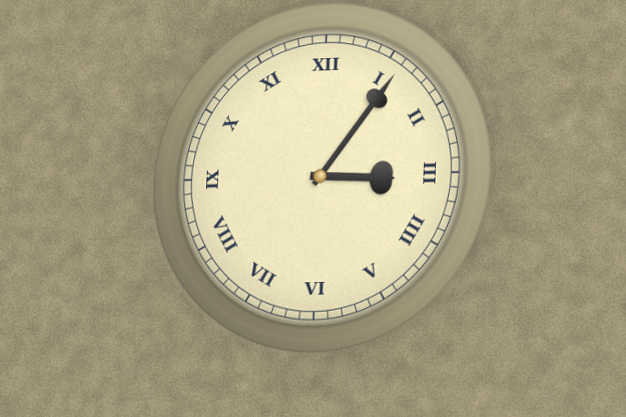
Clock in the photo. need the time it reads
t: 3:06
